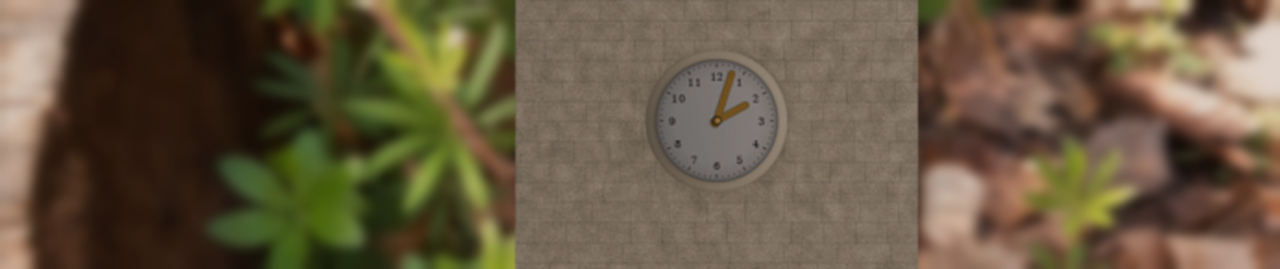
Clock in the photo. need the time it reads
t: 2:03
